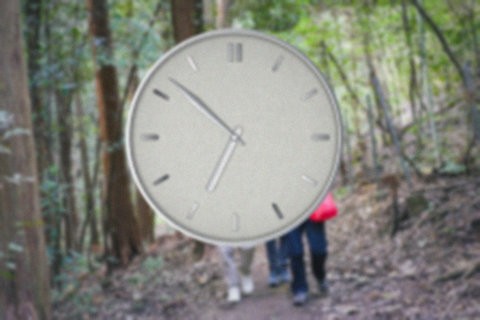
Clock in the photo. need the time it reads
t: 6:52
